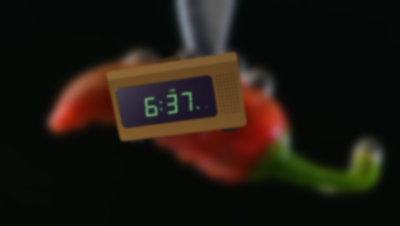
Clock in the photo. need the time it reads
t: 6:37
